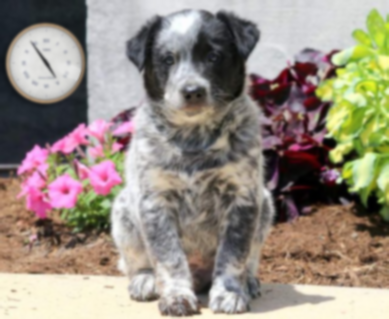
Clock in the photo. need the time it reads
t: 4:54
